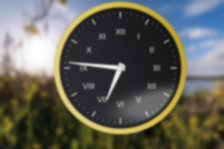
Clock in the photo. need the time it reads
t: 6:46
